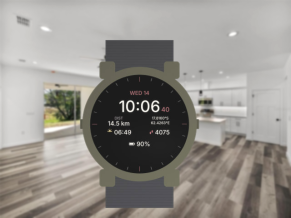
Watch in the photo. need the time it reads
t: 10:06
